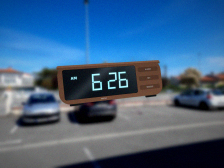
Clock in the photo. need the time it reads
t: 6:26
